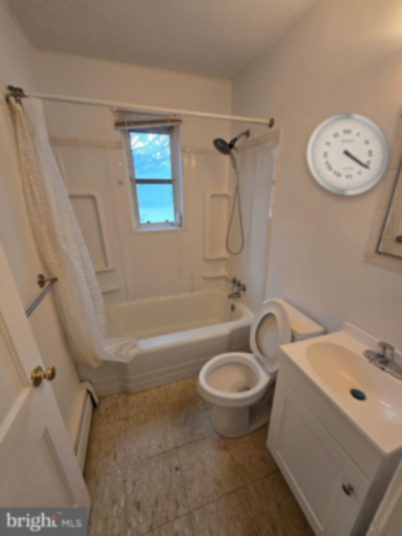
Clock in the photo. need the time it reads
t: 4:21
